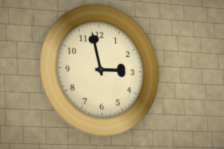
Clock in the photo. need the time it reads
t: 2:58
